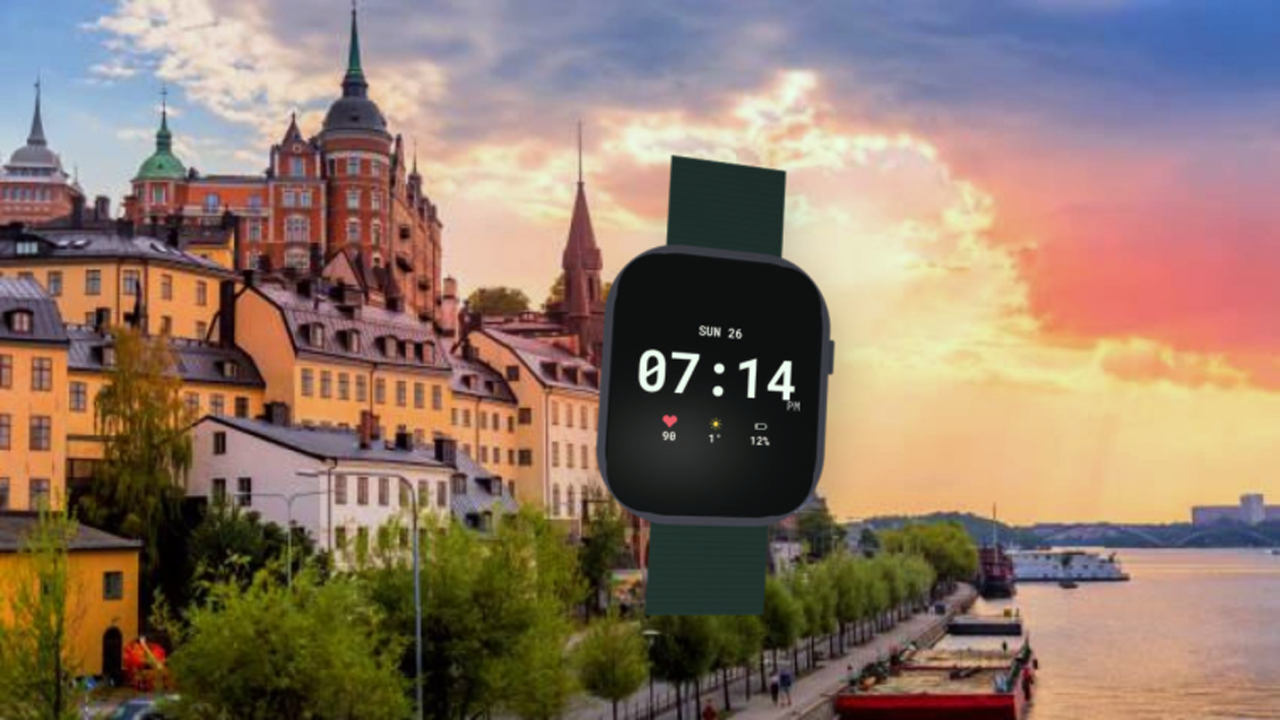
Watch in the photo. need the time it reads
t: 7:14
